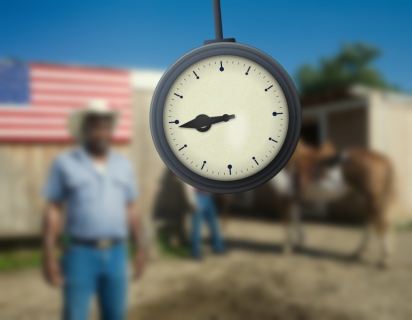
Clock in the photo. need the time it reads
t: 8:44
